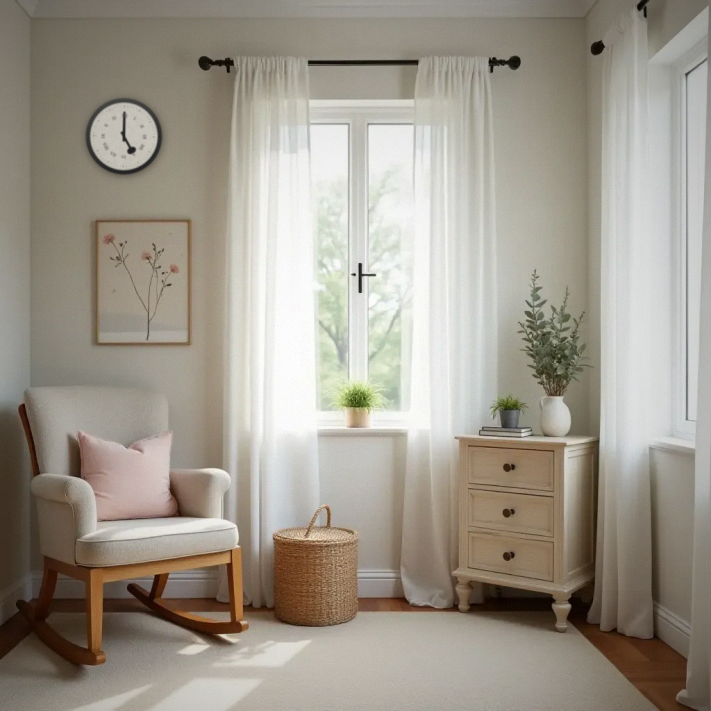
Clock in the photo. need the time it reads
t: 5:00
